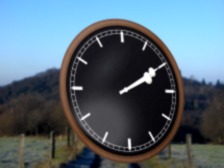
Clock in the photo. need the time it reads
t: 2:10
